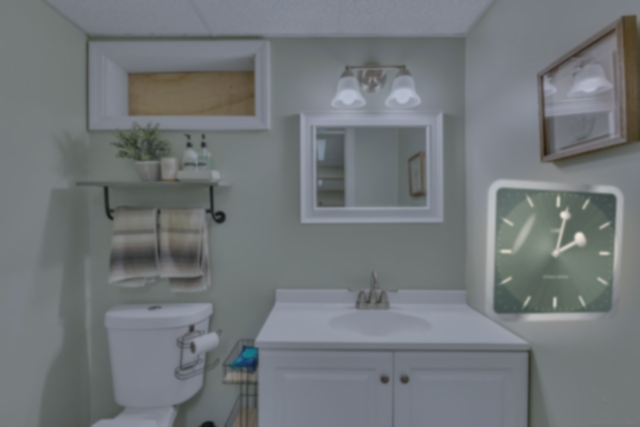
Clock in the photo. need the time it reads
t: 2:02
